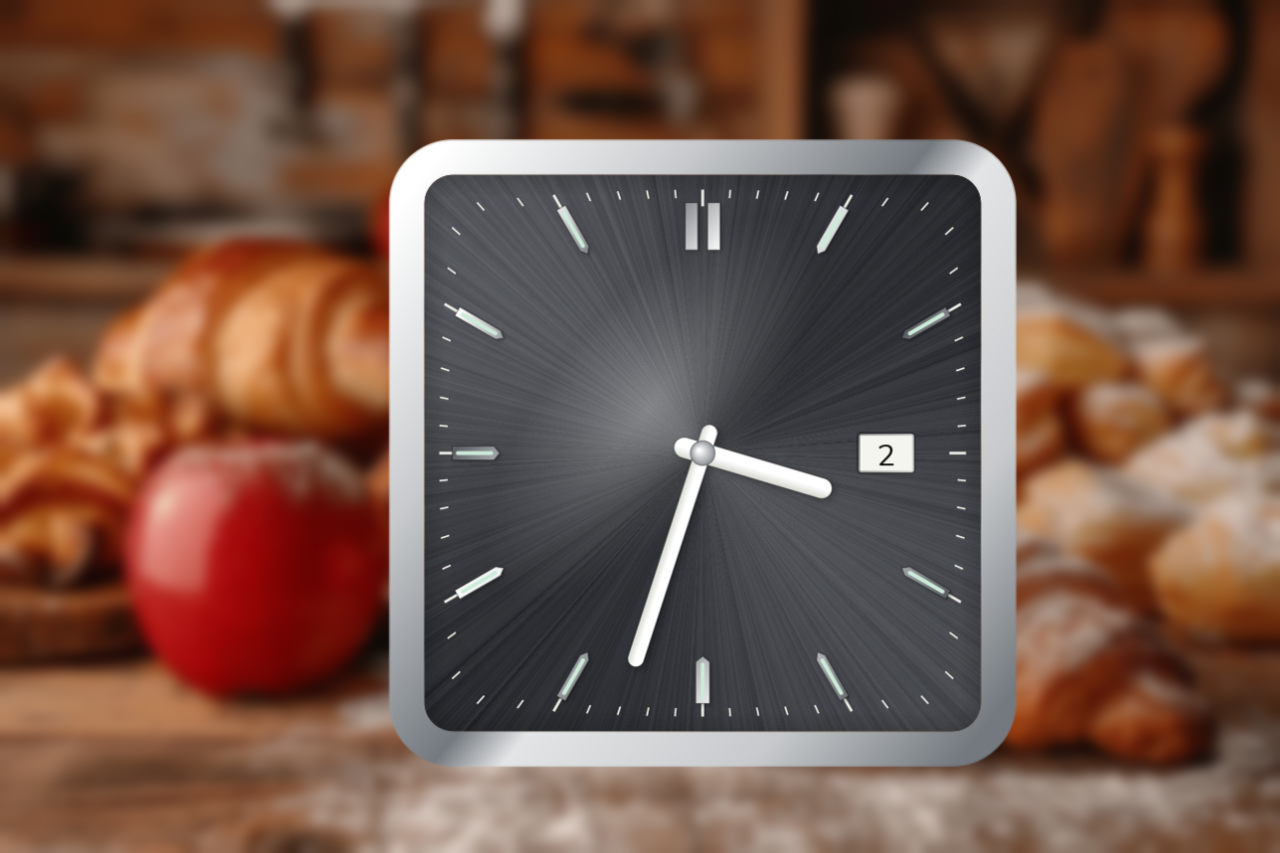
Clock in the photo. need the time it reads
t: 3:33
